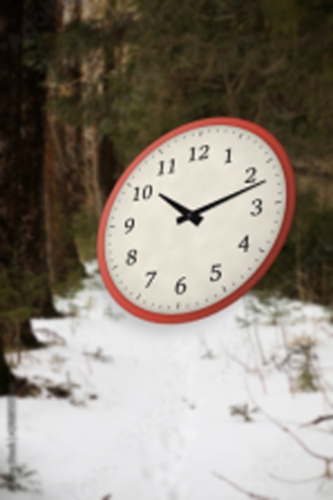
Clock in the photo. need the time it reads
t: 10:12
